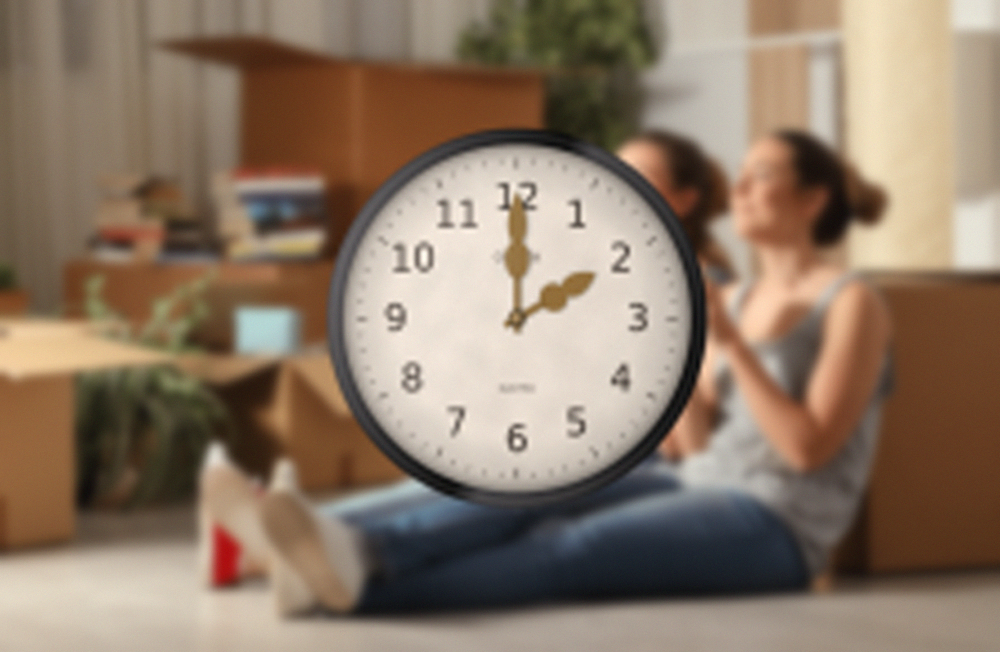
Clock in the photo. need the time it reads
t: 2:00
